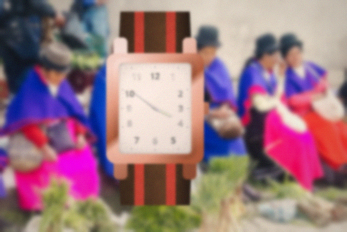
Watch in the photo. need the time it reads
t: 3:51
